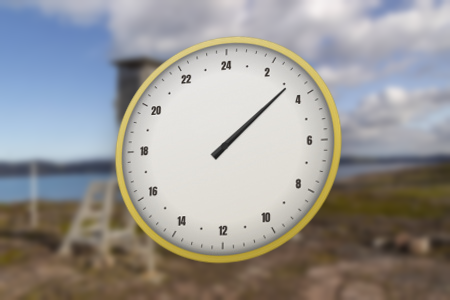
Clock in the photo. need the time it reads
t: 3:08
